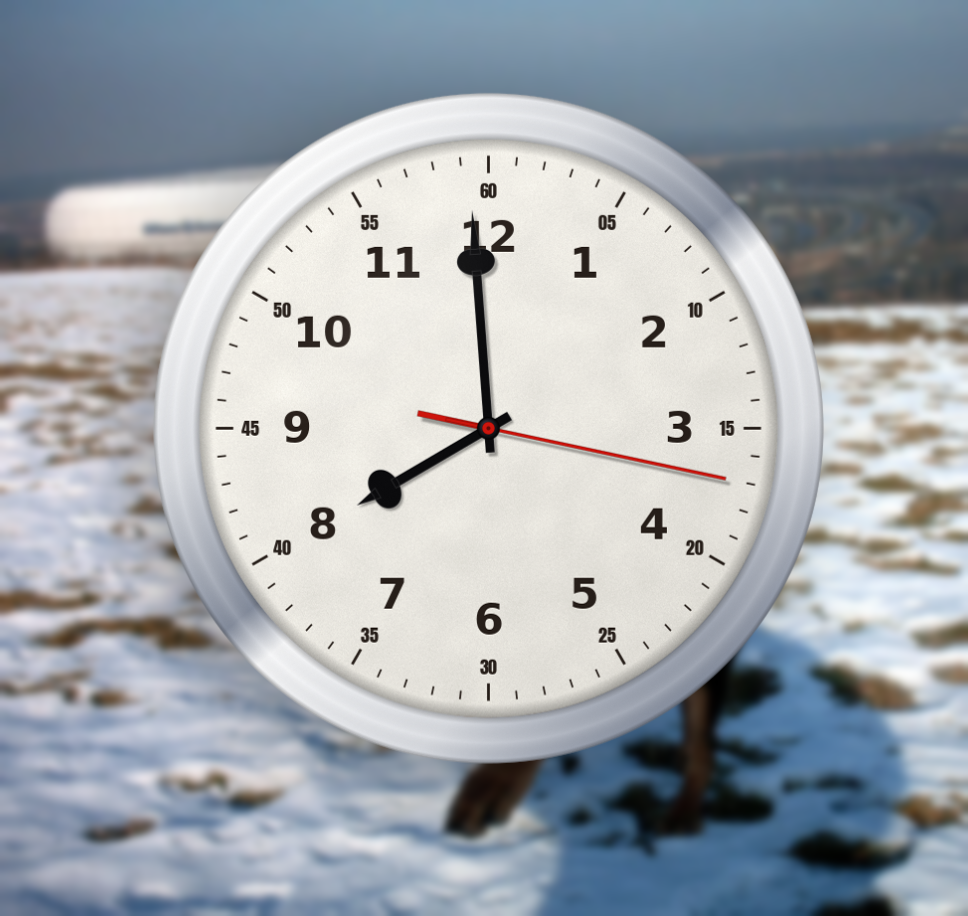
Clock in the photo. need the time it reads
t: 7:59:17
